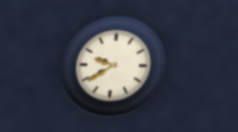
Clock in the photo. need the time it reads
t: 9:39
